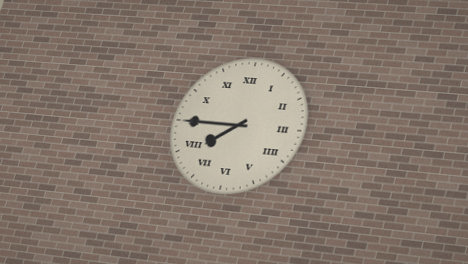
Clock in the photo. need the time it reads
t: 7:45
